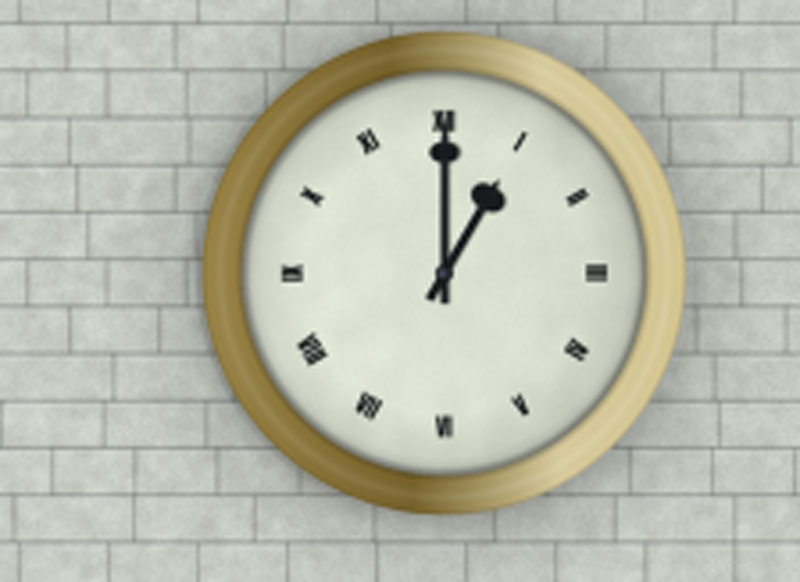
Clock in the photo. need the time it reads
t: 1:00
